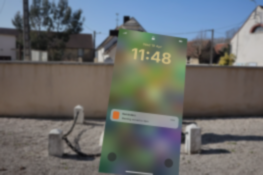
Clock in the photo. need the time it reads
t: 11:48
